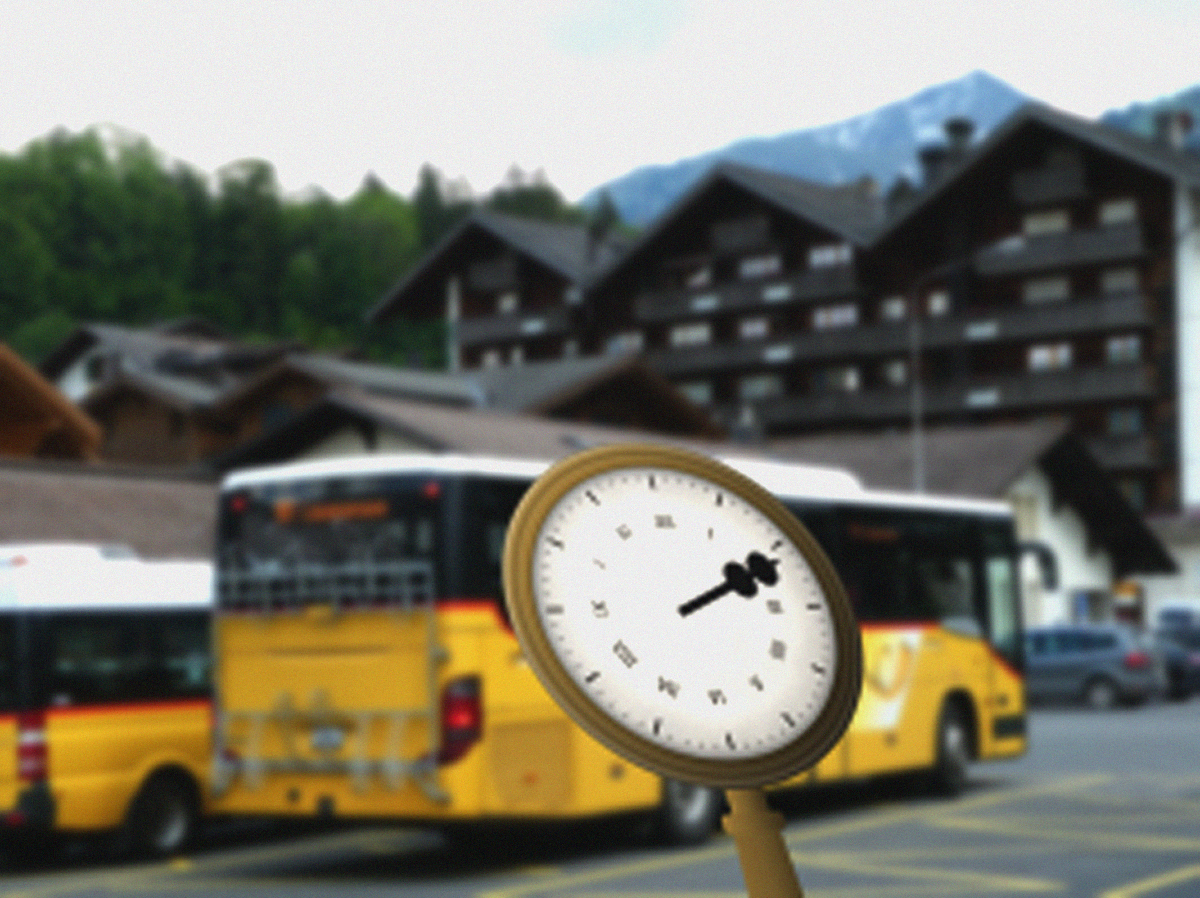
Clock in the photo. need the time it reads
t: 2:11
